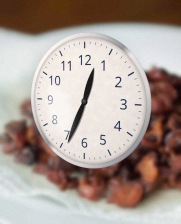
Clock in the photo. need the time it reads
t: 12:34
